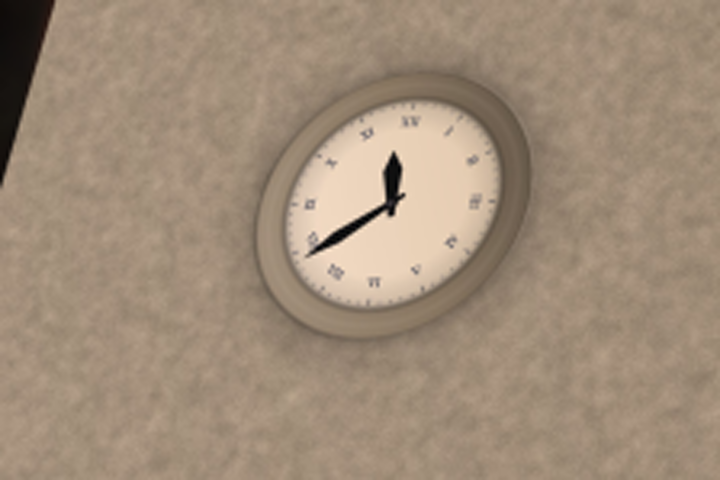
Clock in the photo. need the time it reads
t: 11:39
